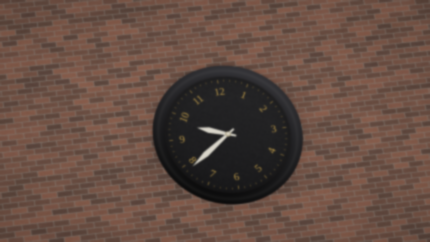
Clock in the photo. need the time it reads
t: 9:39
